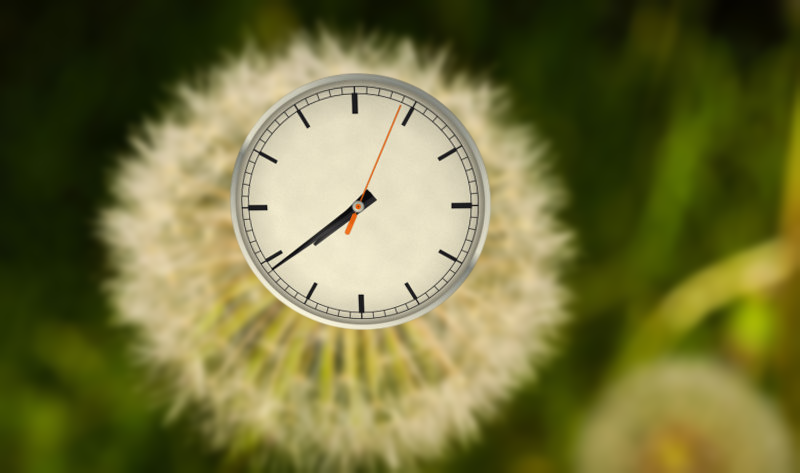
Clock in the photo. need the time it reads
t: 7:39:04
